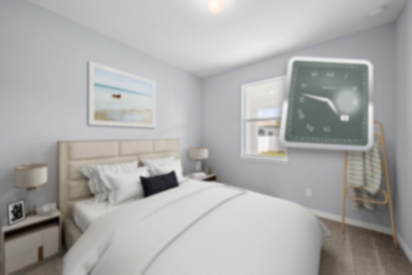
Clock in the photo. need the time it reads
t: 4:47
